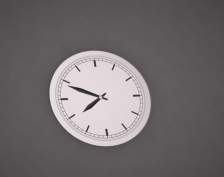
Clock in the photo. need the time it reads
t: 7:49
